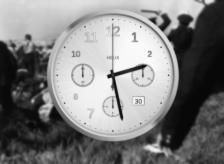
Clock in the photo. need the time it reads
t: 2:28
